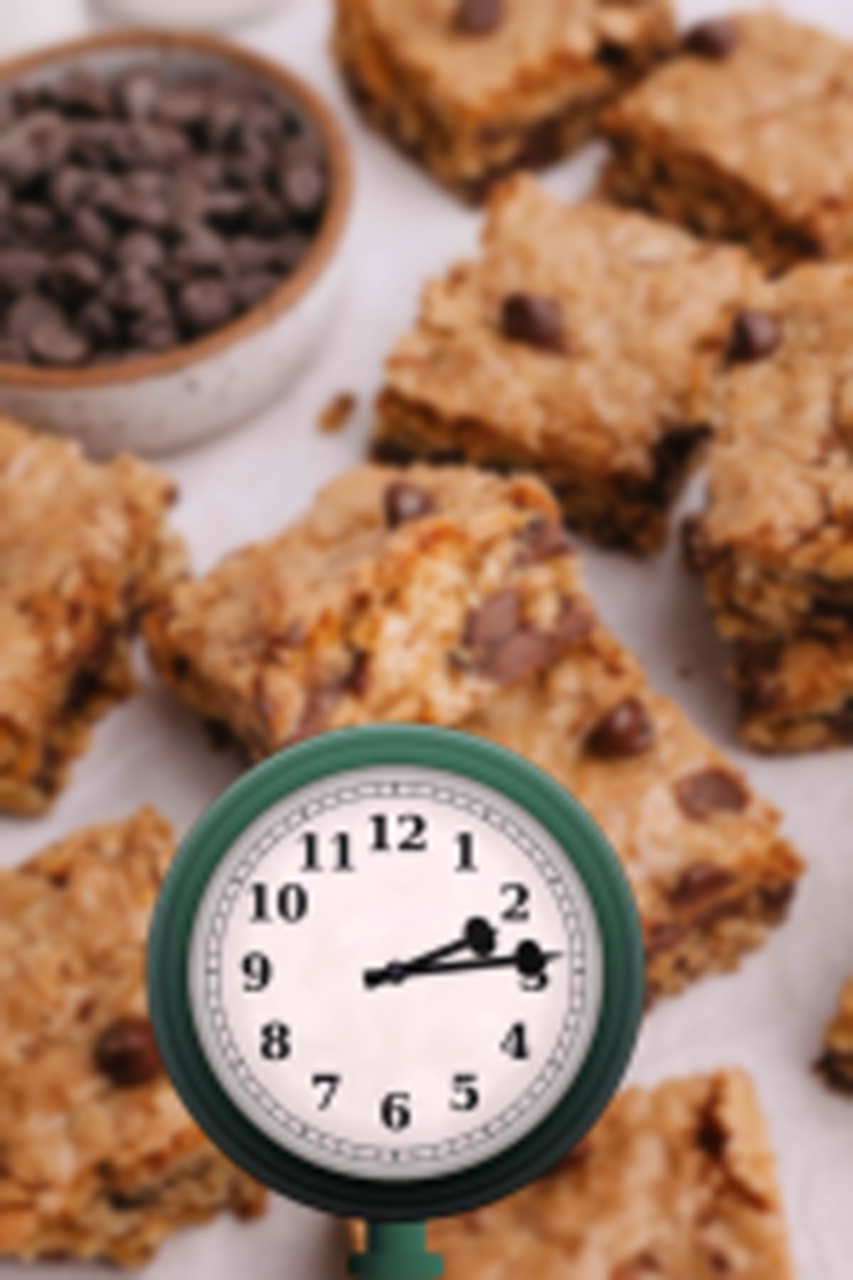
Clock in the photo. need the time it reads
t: 2:14
